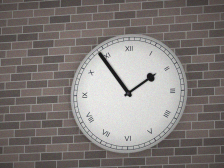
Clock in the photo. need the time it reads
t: 1:54
